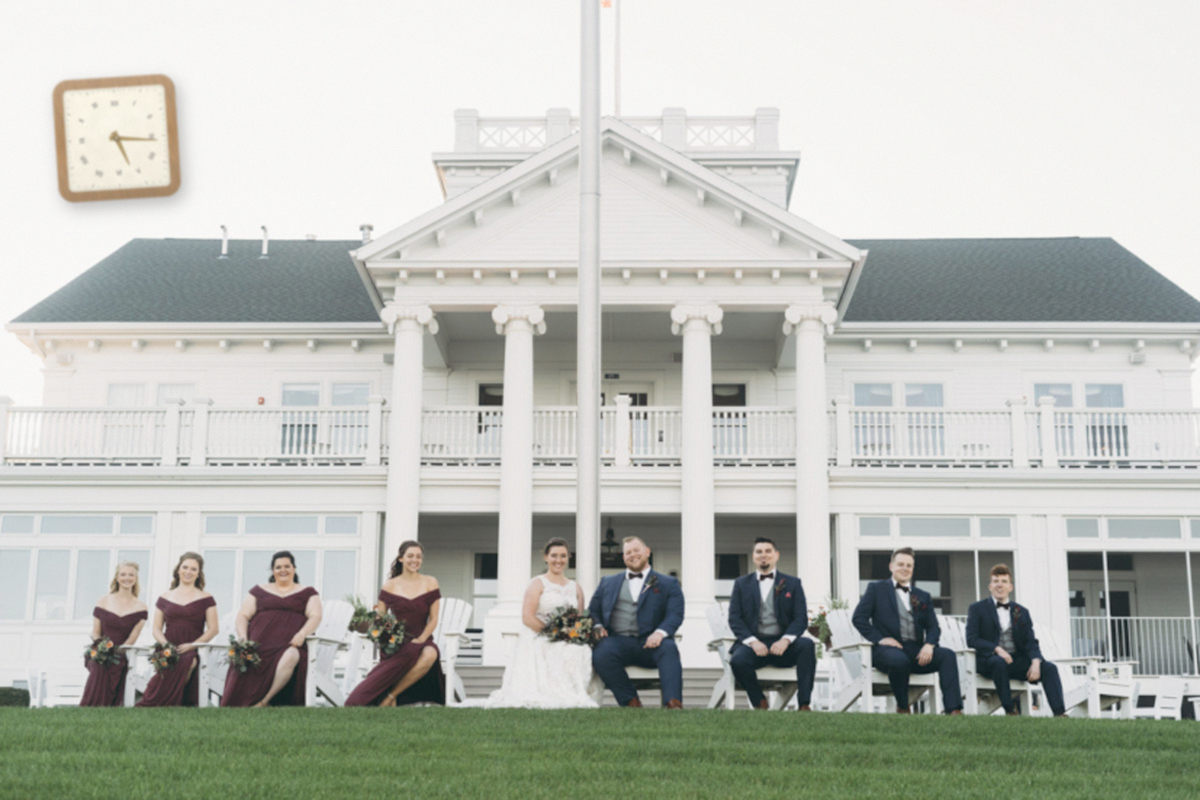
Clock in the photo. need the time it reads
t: 5:16
